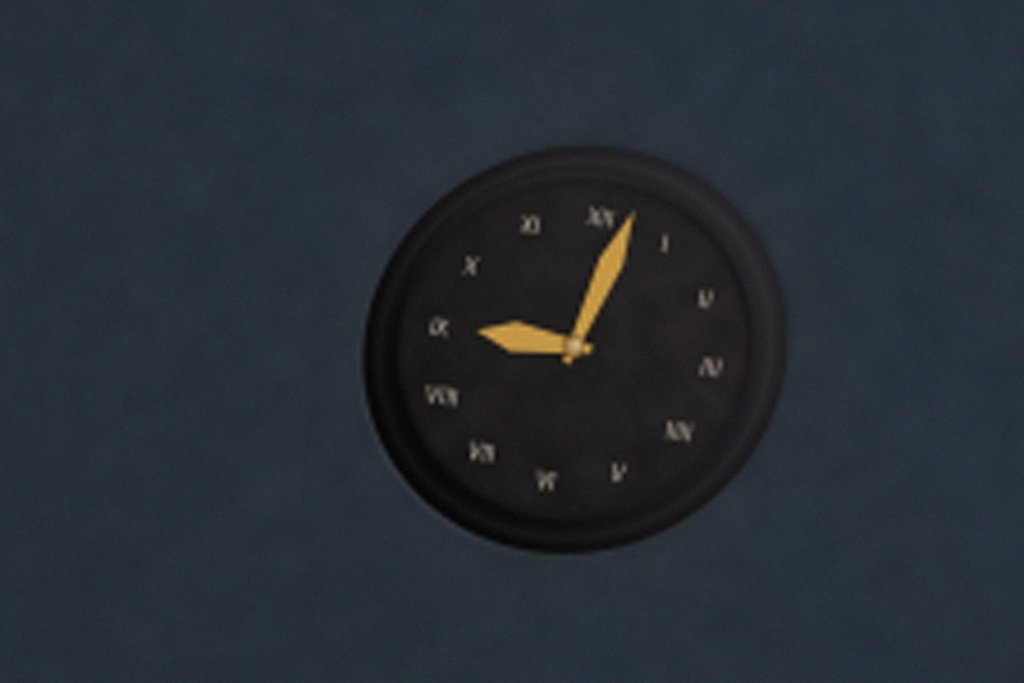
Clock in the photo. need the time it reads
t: 9:02
